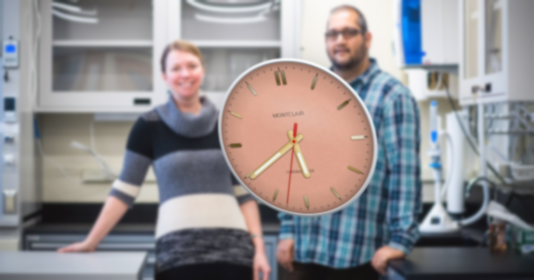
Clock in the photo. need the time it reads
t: 5:39:33
